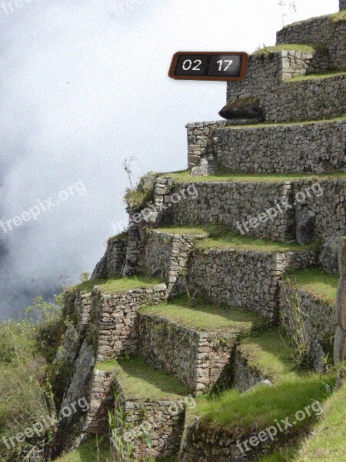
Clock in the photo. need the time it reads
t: 2:17
